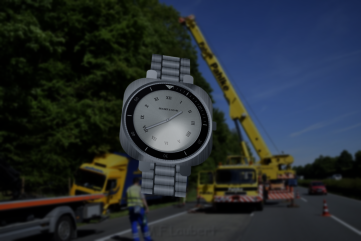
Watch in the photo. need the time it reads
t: 1:40
